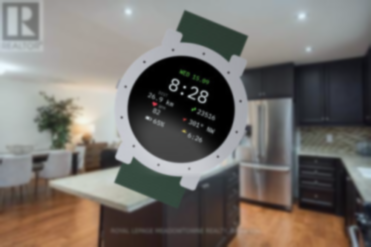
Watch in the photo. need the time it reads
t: 8:28
